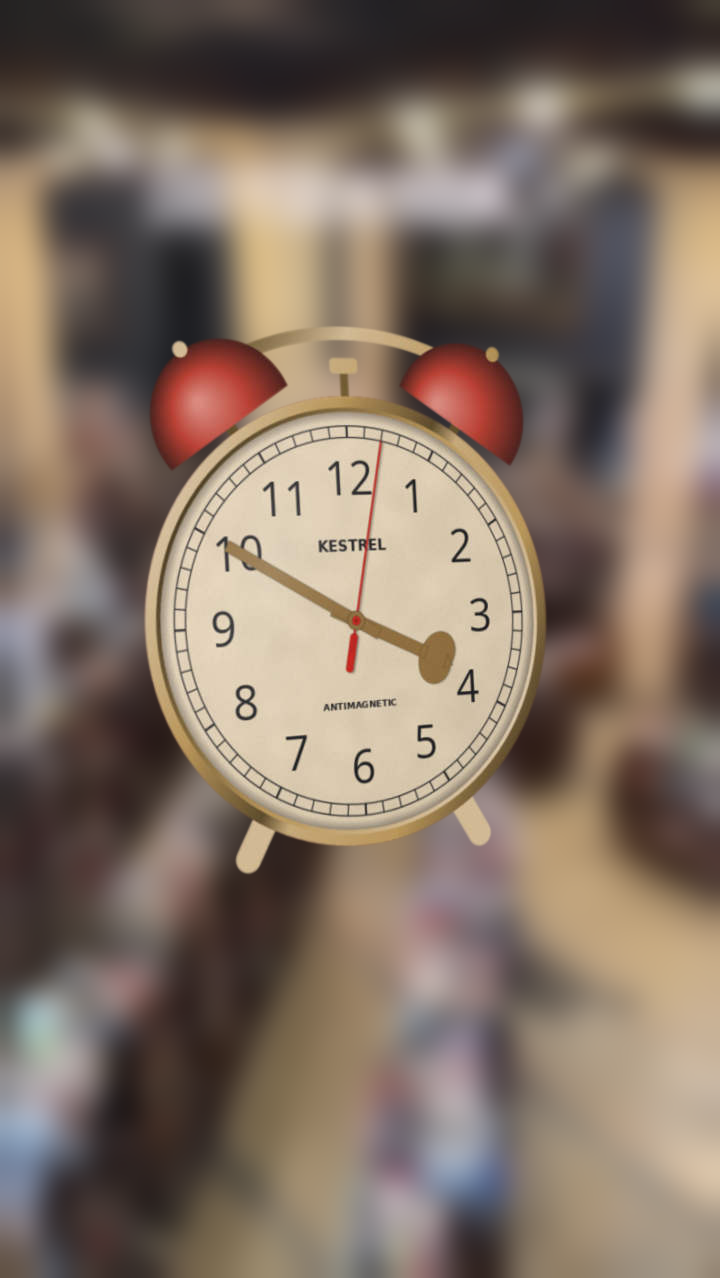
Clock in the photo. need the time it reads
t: 3:50:02
